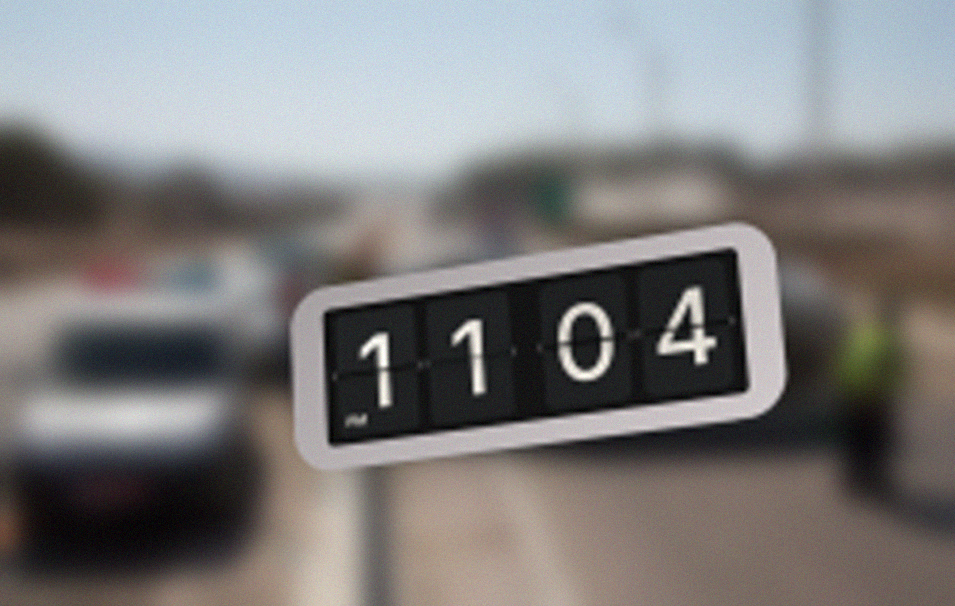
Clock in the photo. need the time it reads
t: 11:04
